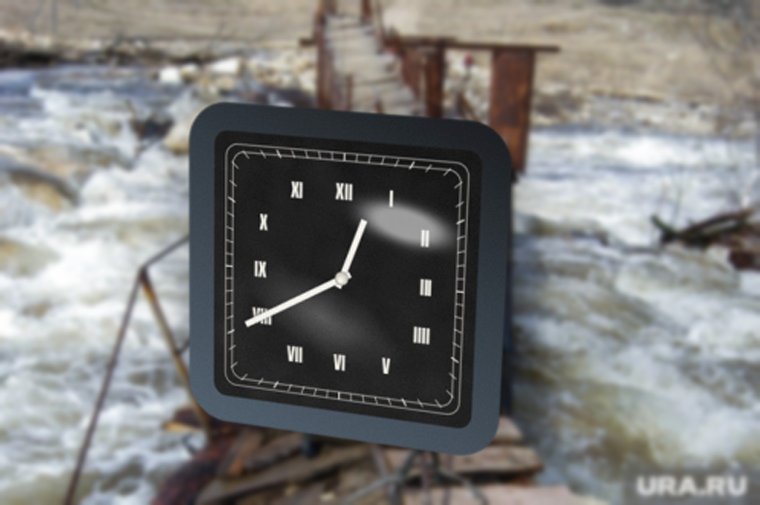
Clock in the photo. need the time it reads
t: 12:40
